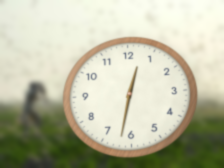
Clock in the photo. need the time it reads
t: 12:32
